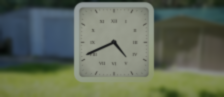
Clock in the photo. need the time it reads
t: 4:41
